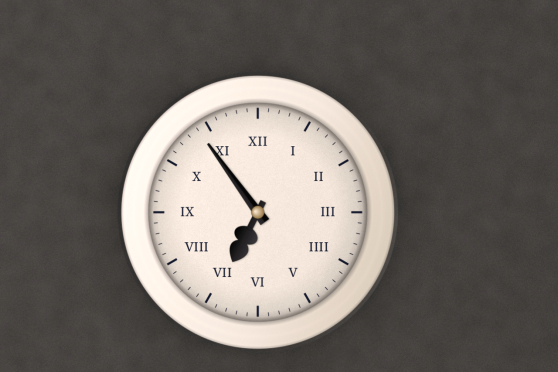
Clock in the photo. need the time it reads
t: 6:54
